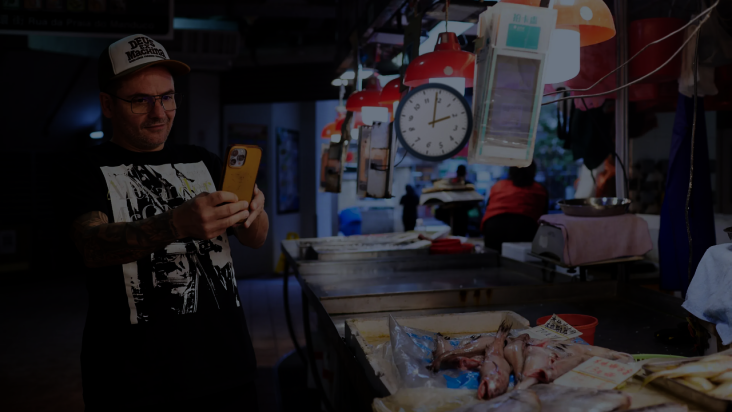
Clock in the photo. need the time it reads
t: 1:59
